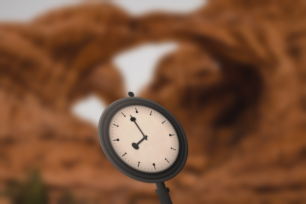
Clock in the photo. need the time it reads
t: 7:57
